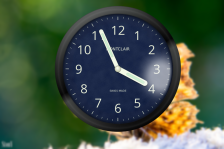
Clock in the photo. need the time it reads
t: 3:56
